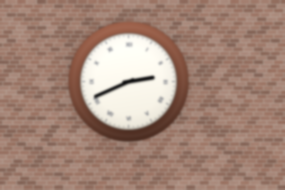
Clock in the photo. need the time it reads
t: 2:41
